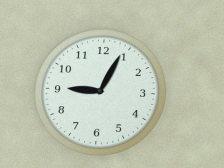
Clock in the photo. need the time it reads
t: 9:04
